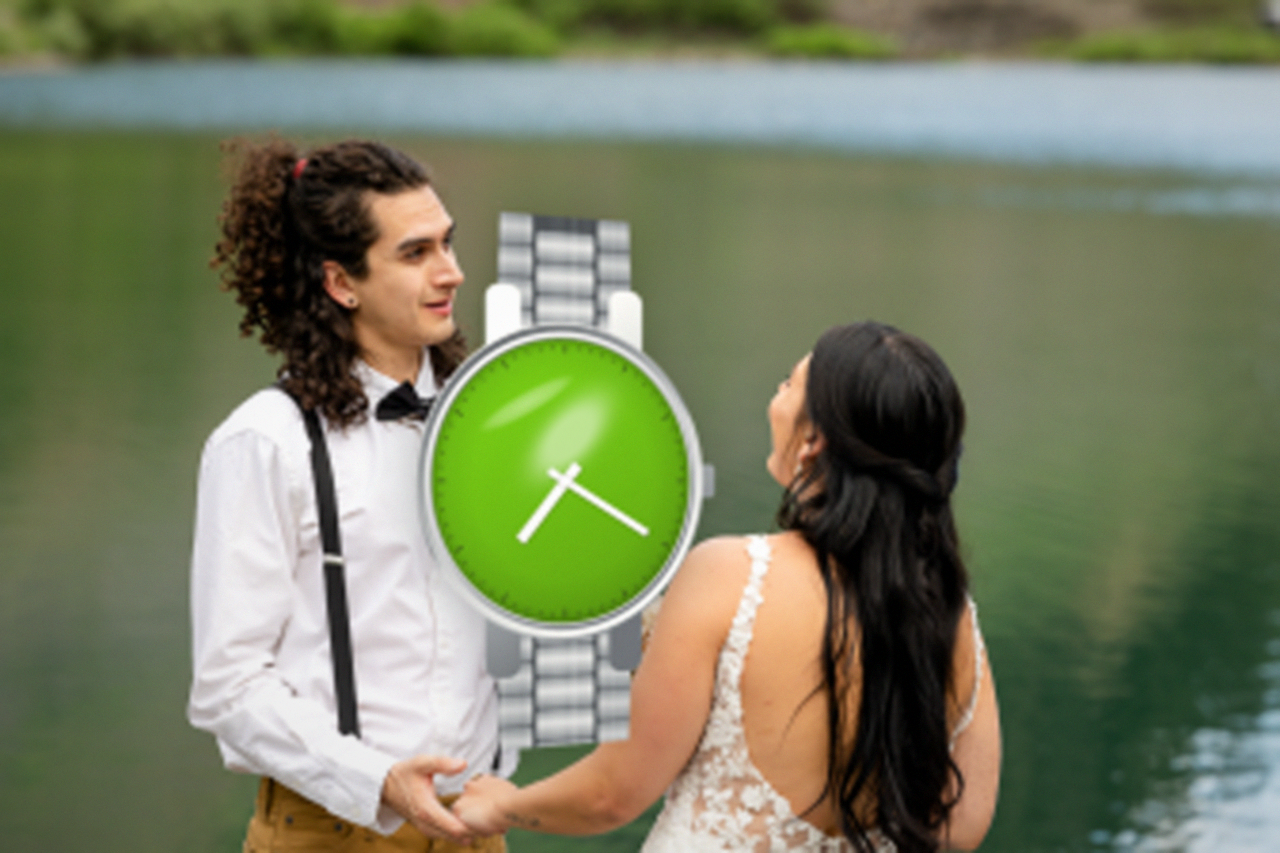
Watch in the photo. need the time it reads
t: 7:20
